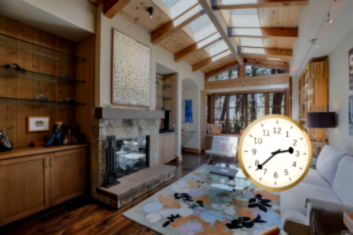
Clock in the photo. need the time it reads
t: 2:38
